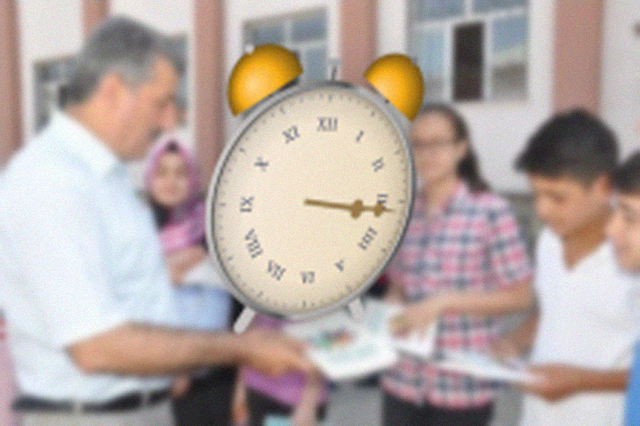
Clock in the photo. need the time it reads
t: 3:16
